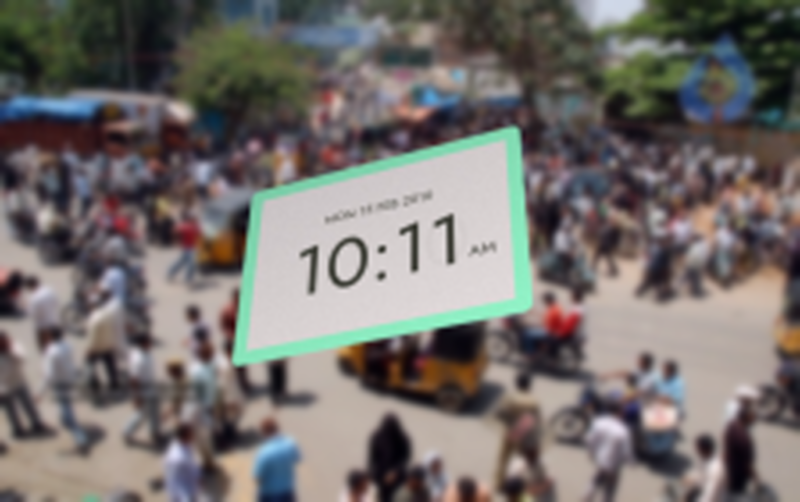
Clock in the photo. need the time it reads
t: 10:11
